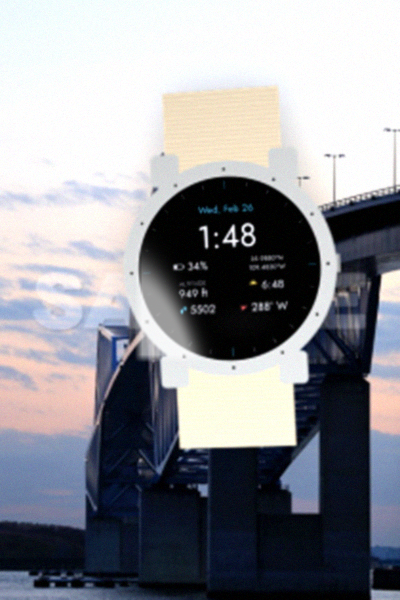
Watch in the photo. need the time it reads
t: 1:48
